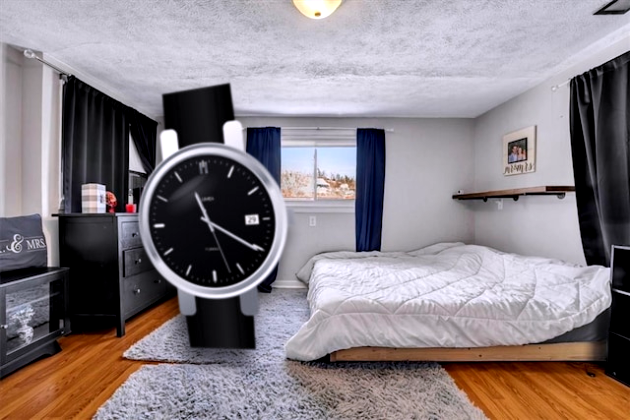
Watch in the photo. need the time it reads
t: 11:20:27
